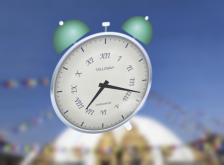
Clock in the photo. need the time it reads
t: 7:18
